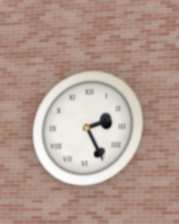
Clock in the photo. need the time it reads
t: 2:25
